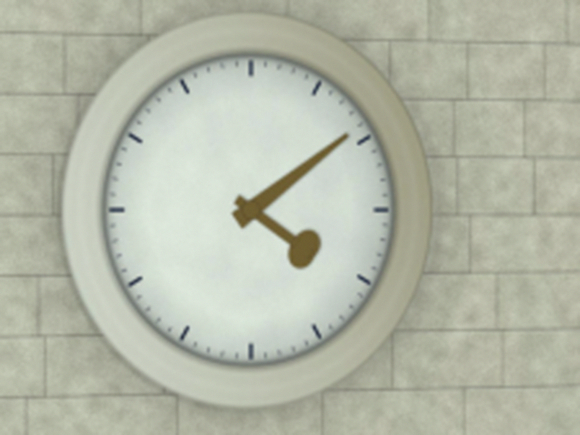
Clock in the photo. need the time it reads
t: 4:09
